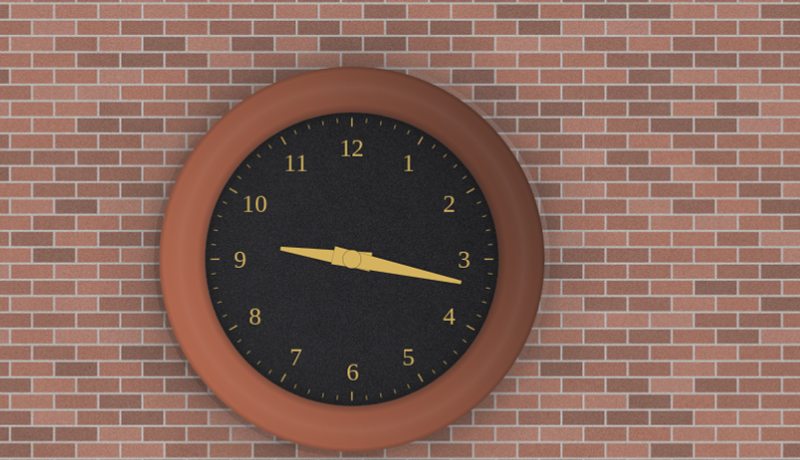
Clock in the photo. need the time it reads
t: 9:17
